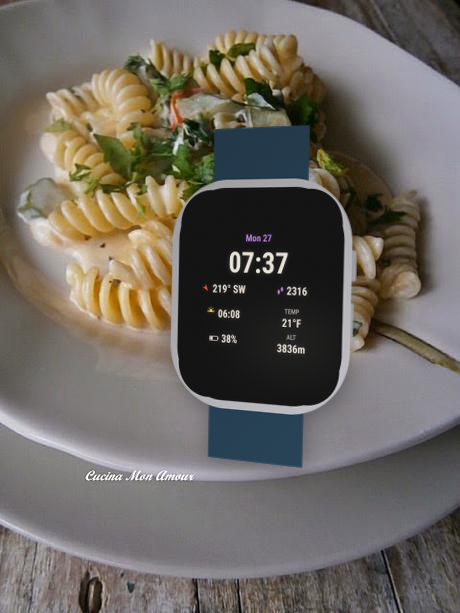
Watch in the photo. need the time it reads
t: 7:37
